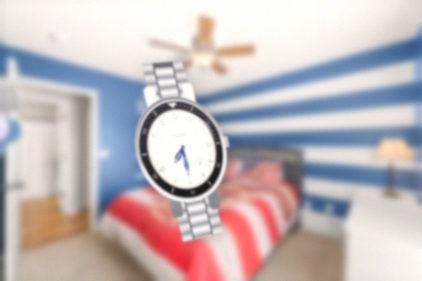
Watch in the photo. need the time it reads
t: 7:30
